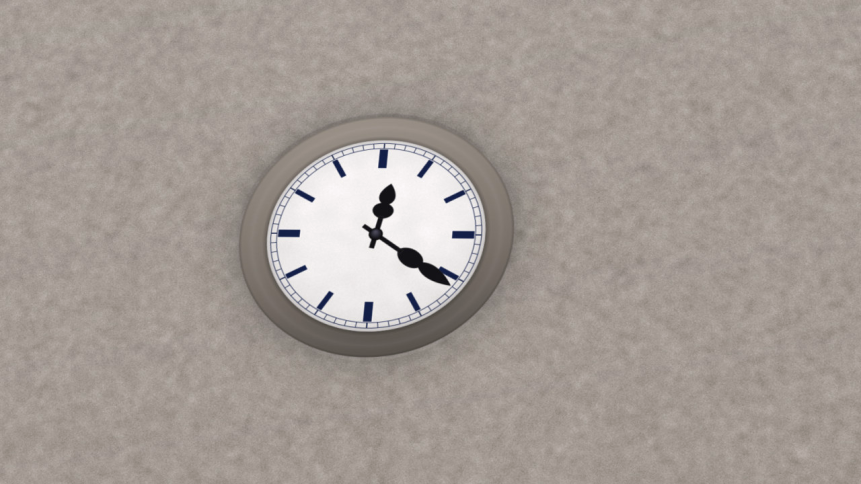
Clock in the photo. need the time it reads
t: 12:21
